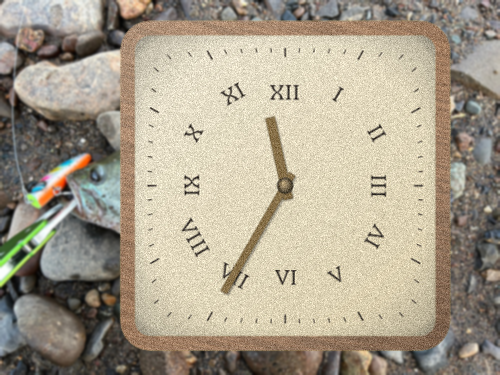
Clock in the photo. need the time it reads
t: 11:35
